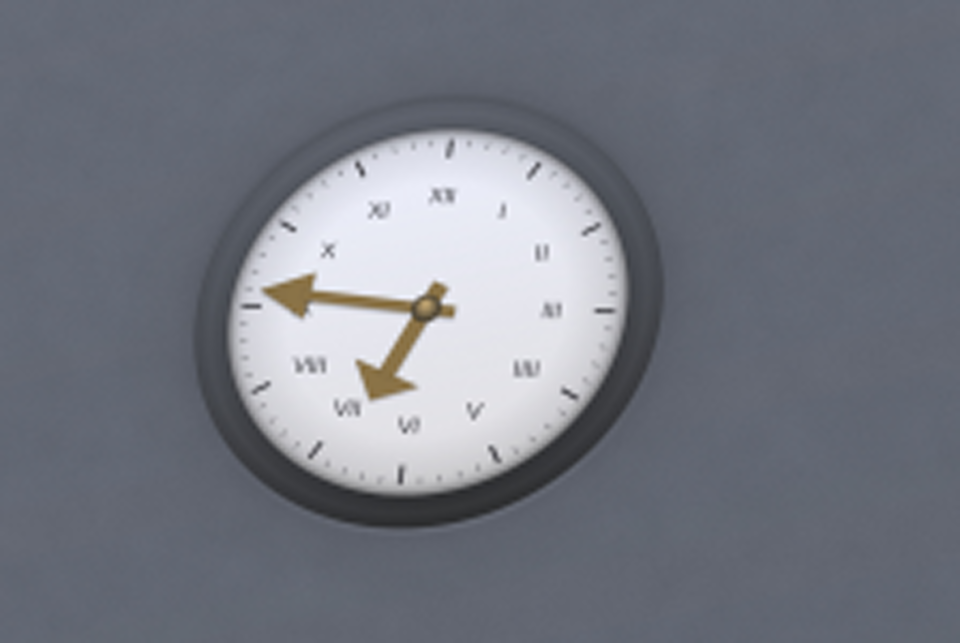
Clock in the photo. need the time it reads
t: 6:46
